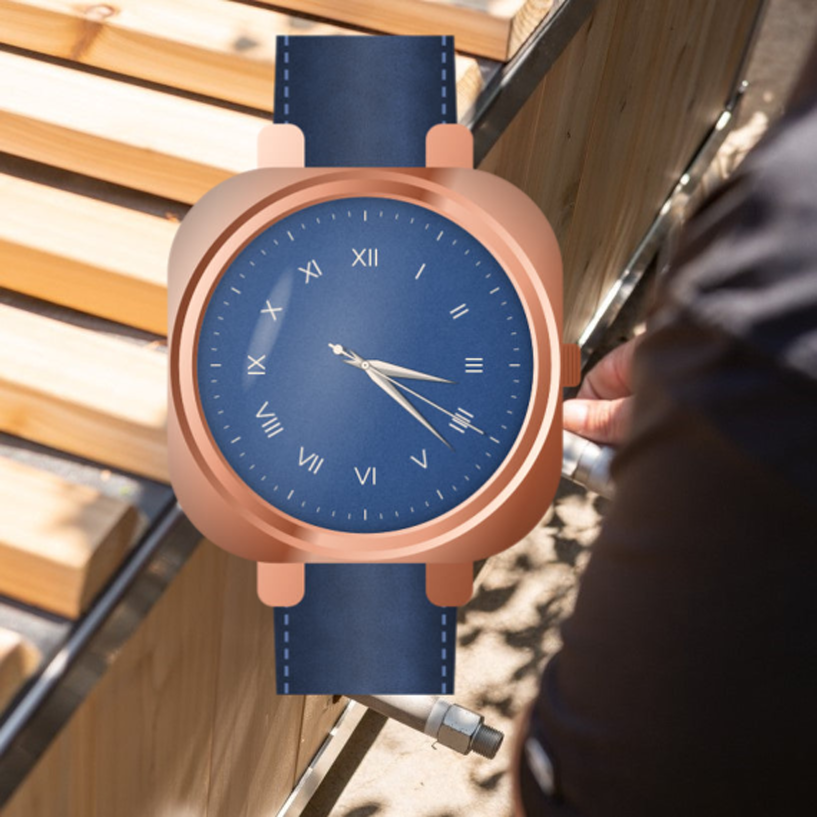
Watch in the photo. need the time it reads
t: 3:22:20
